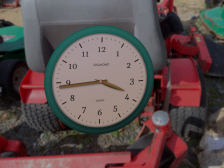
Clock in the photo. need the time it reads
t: 3:44
